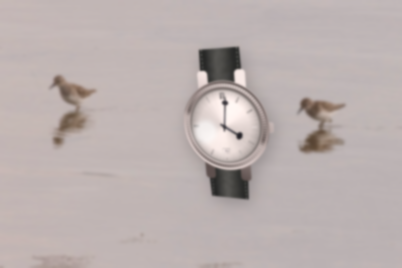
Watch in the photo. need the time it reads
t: 4:01
